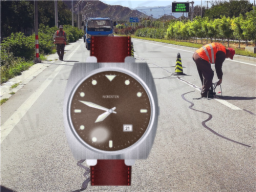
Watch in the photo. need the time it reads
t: 7:48
